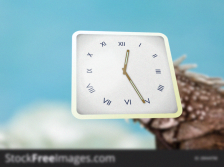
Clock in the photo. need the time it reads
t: 12:26
